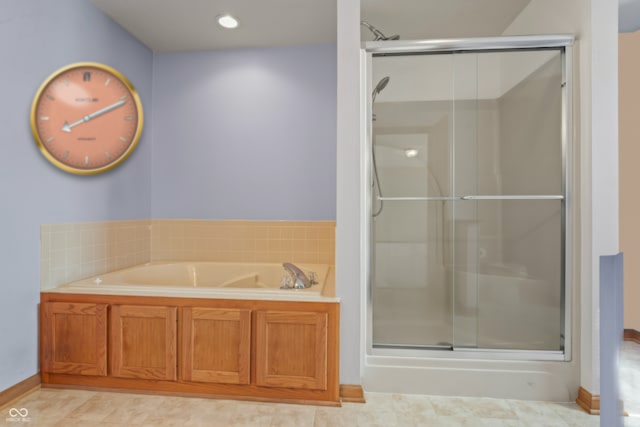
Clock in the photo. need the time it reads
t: 8:11
